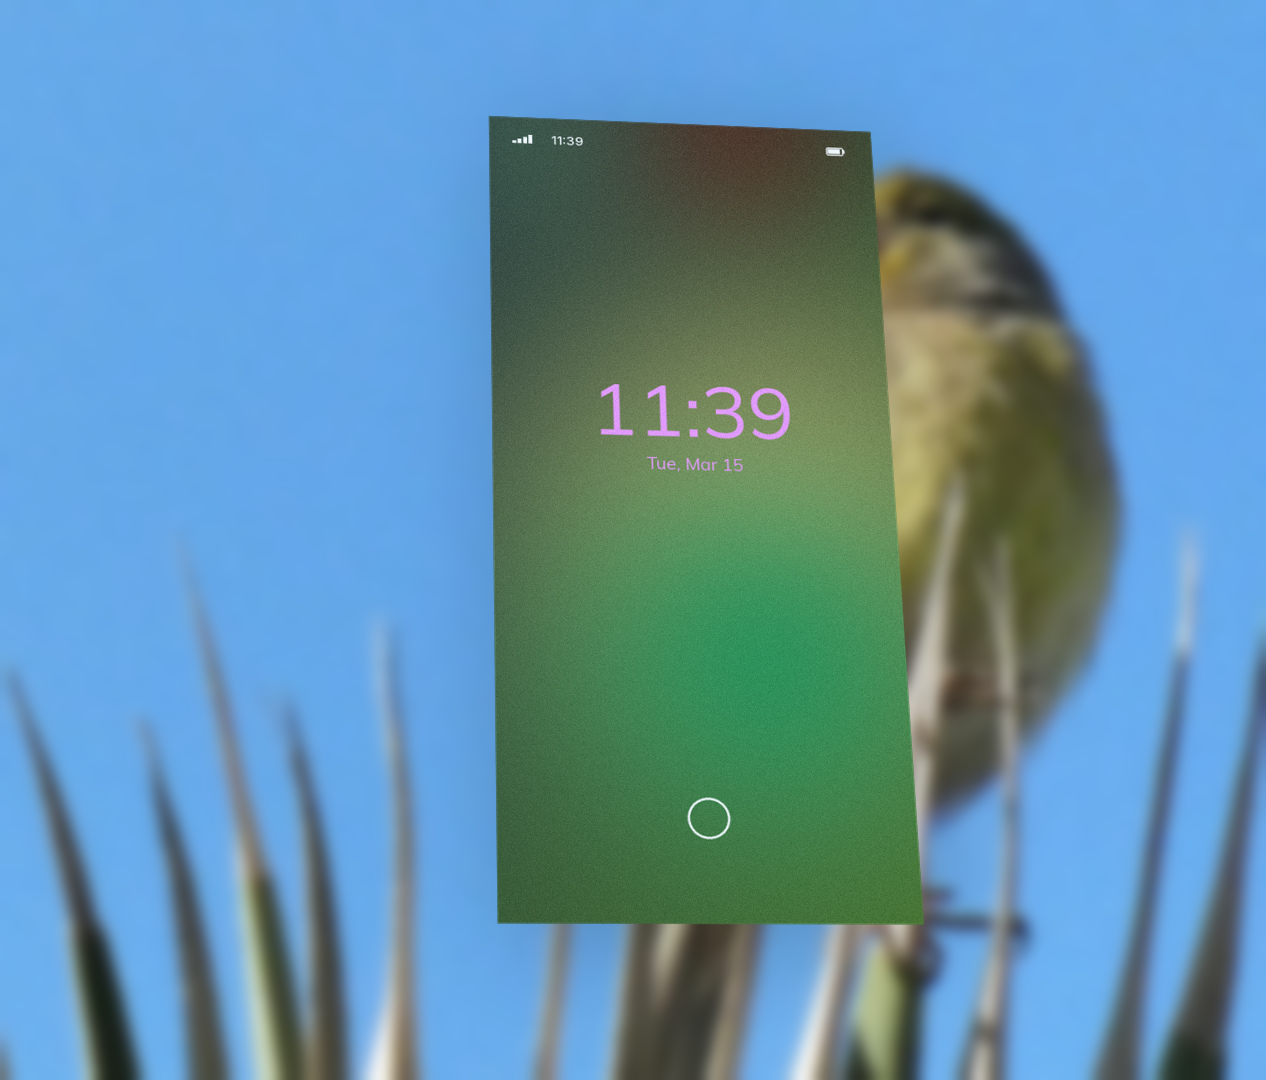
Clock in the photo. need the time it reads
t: 11:39
